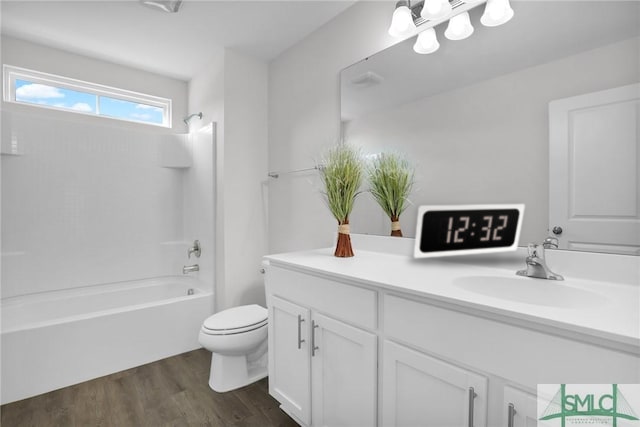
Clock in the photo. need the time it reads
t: 12:32
